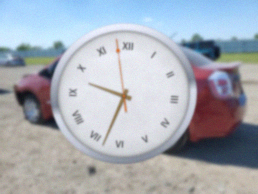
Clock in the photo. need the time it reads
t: 9:32:58
